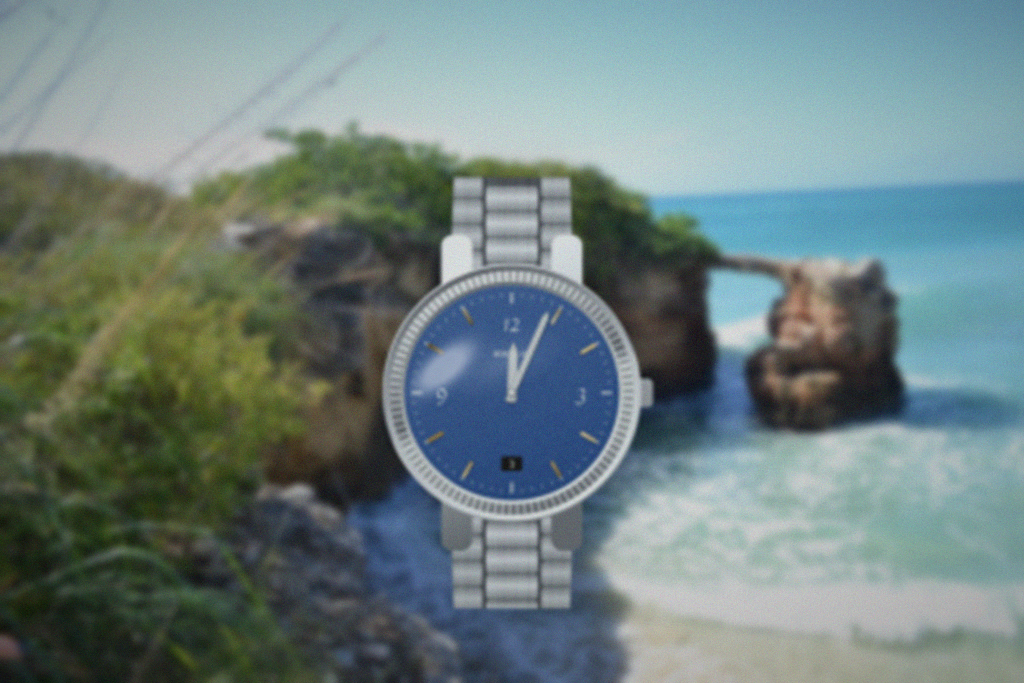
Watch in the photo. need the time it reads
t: 12:04
